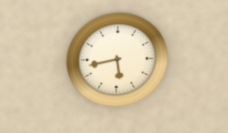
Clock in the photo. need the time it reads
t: 5:43
